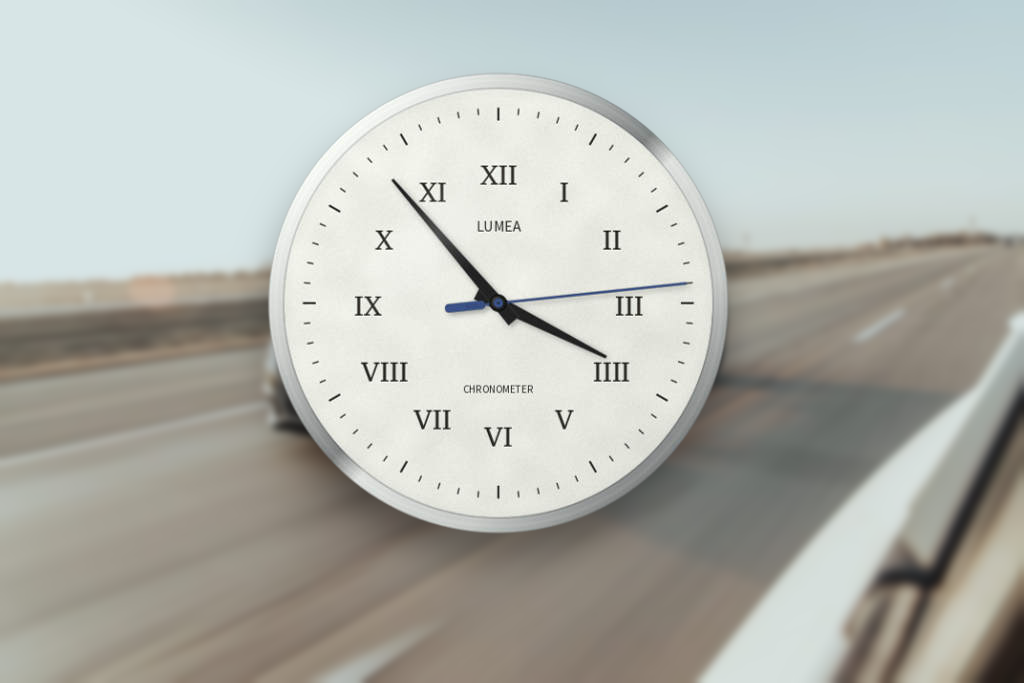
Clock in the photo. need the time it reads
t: 3:53:14
